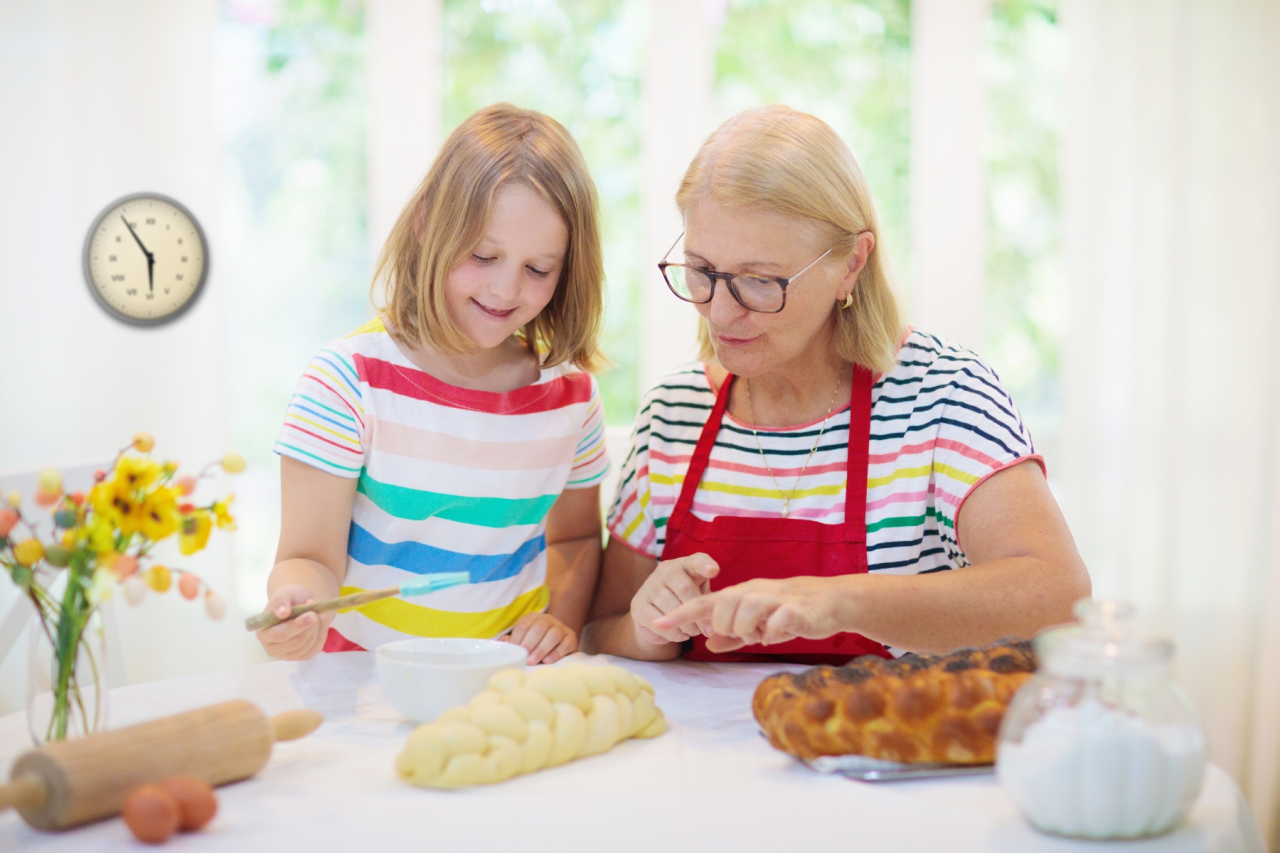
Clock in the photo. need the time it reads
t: 5:54
